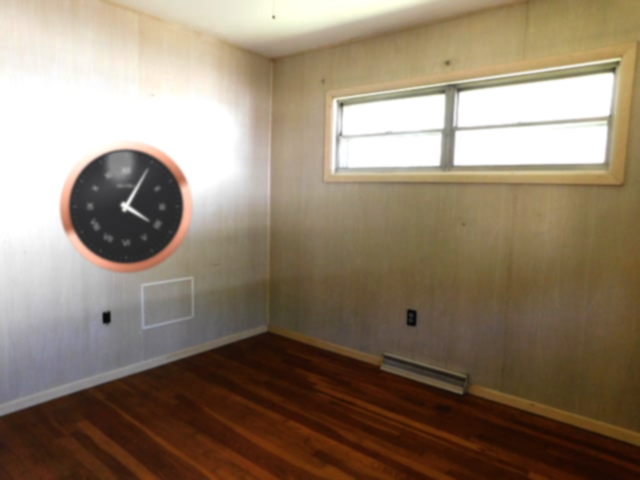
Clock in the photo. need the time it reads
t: 4:05
